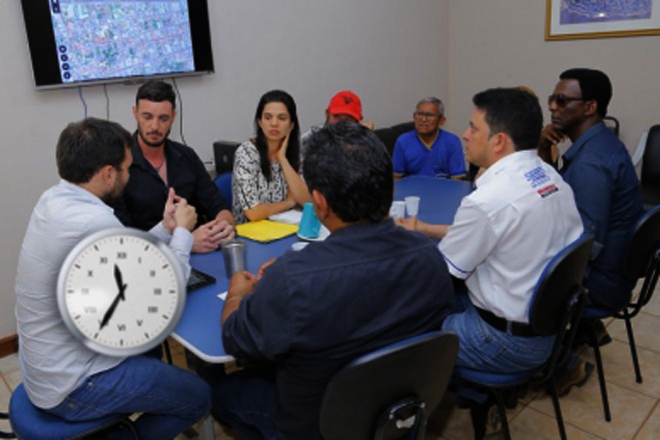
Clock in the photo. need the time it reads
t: 11:35
